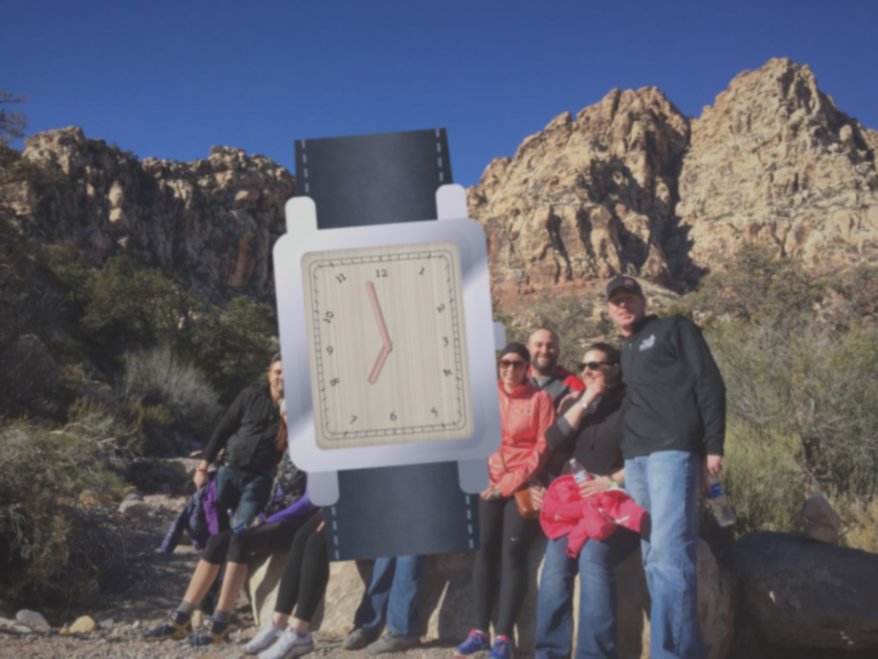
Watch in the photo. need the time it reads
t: 6:58
